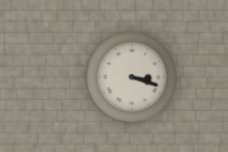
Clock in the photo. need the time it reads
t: 3:18
